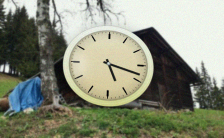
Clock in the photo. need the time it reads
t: 5:18
